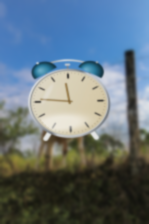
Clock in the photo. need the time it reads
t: 11:46
